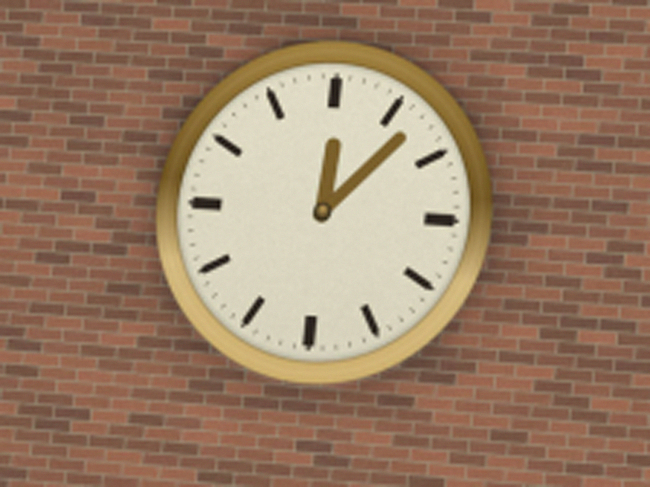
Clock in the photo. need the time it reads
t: 12:07
